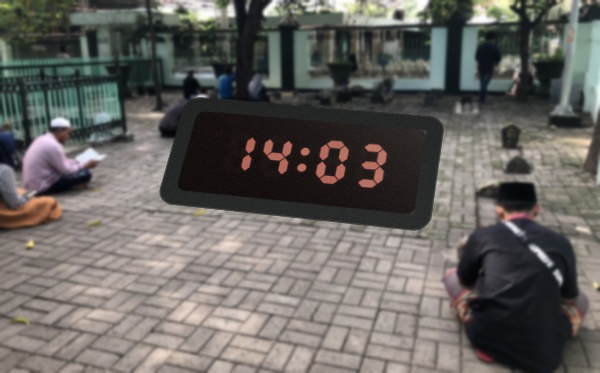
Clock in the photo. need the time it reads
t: 14:03
